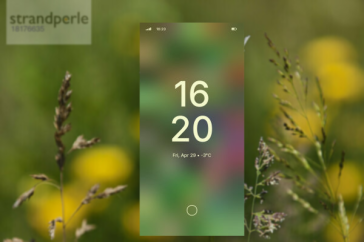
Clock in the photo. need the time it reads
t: 16:20
